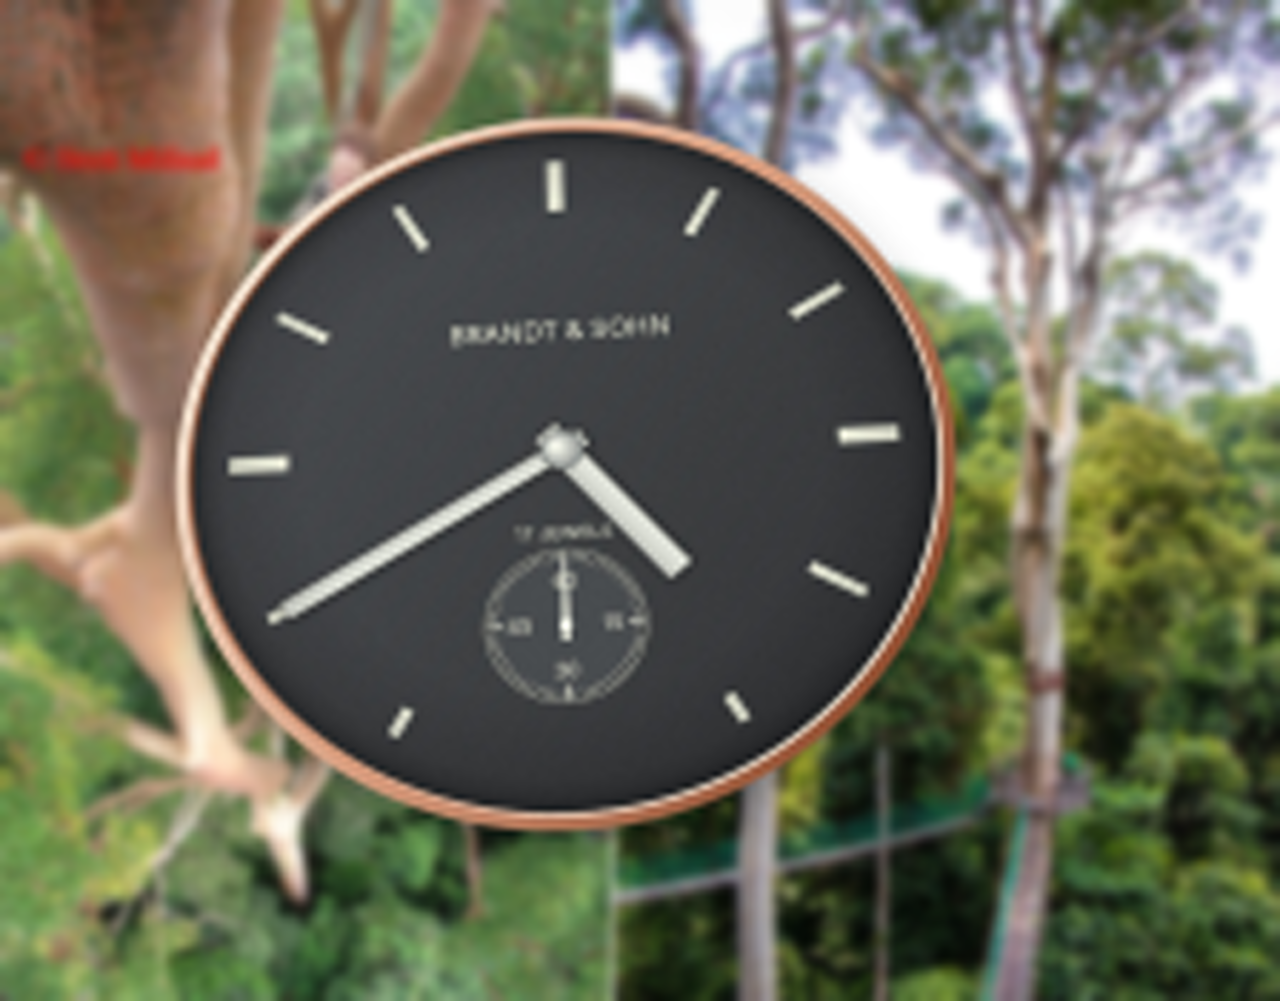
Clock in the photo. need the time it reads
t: 4:40
